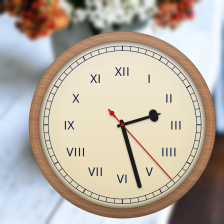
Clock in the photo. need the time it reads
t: 2:27:23
